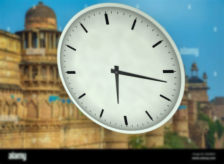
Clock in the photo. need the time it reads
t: 6:17
